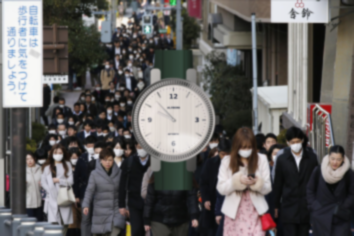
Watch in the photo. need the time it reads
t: 9:53
